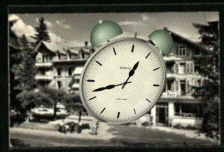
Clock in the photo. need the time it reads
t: 12:42
